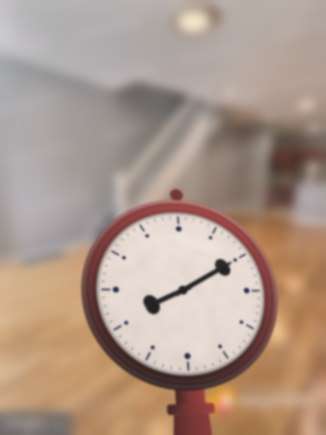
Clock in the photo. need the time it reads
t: 8:10
